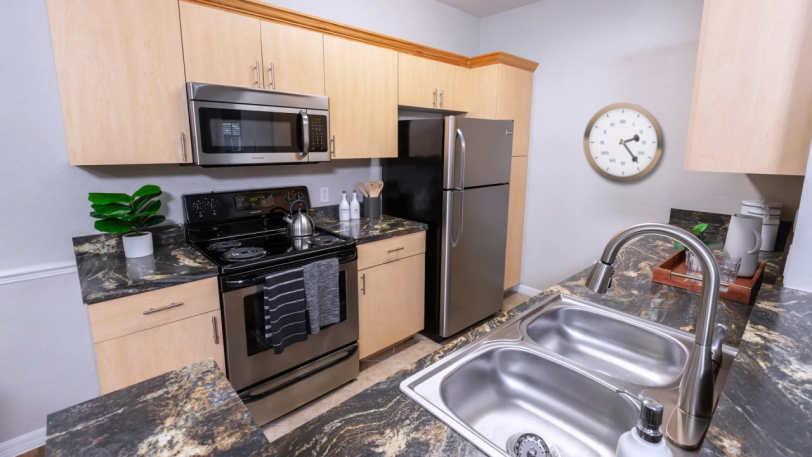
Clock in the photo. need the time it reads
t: 2:24
